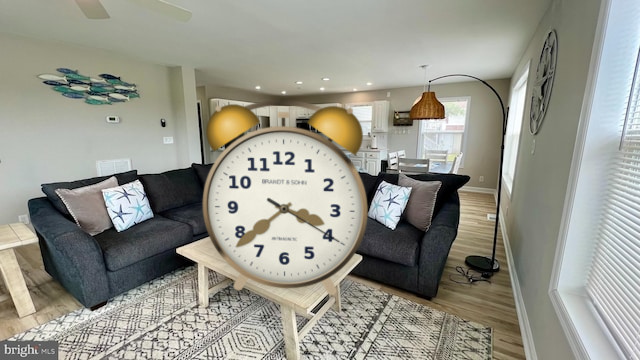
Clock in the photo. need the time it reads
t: 3:38:20
